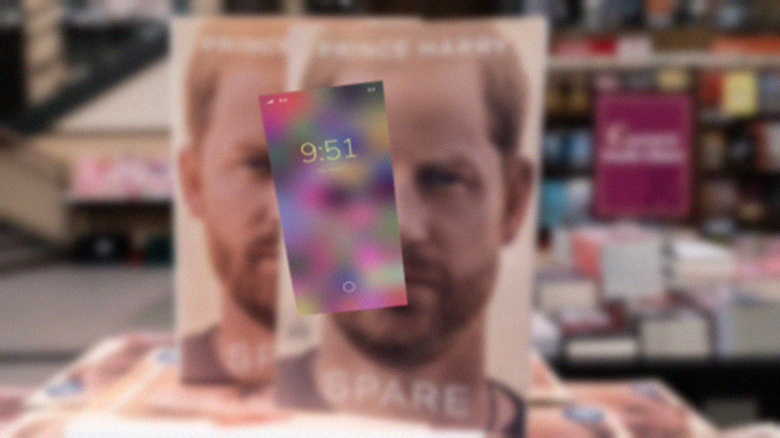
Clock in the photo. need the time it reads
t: 9:51
